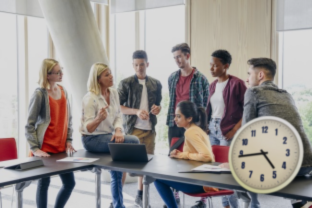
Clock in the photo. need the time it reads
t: 4:44
